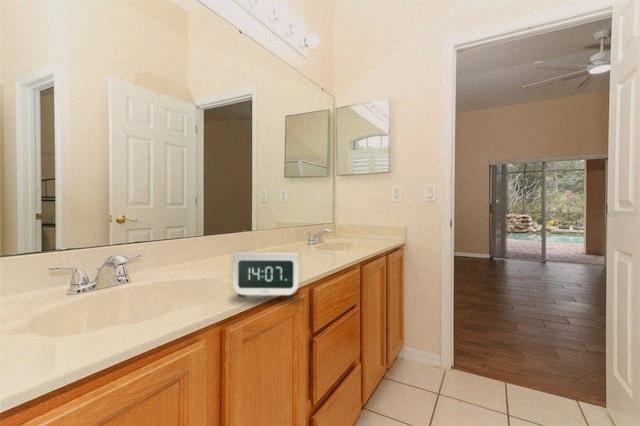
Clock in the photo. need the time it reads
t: 14:07
